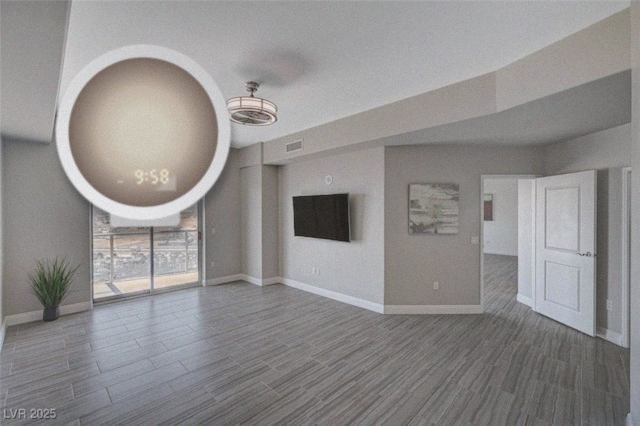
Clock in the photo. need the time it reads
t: 9:58
